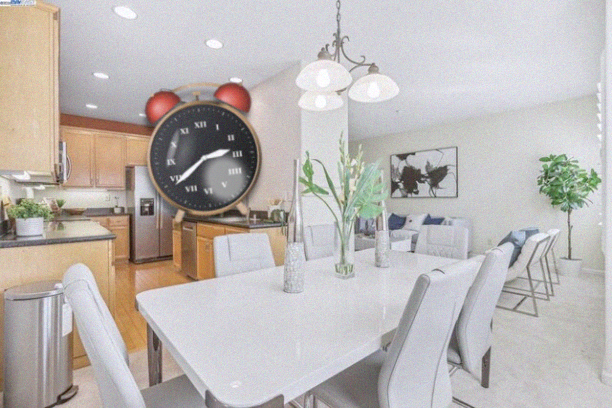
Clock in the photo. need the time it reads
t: 2:39
